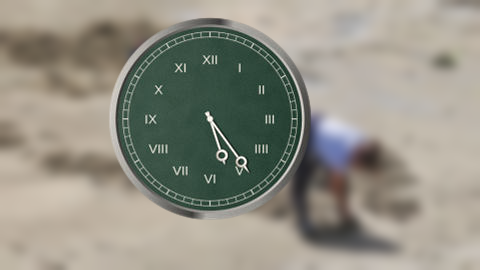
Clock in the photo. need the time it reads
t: 5:24
